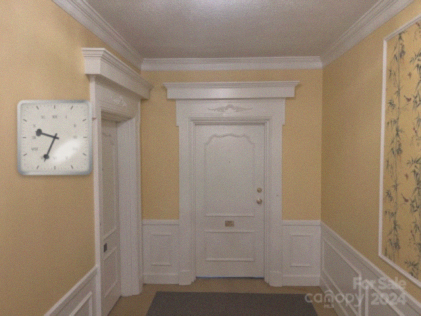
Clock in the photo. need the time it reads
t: 9:34
